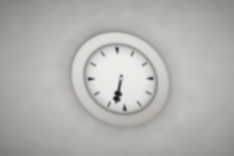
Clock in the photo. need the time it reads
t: 6:33
